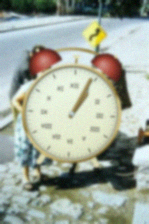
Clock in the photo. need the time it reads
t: 1:04
